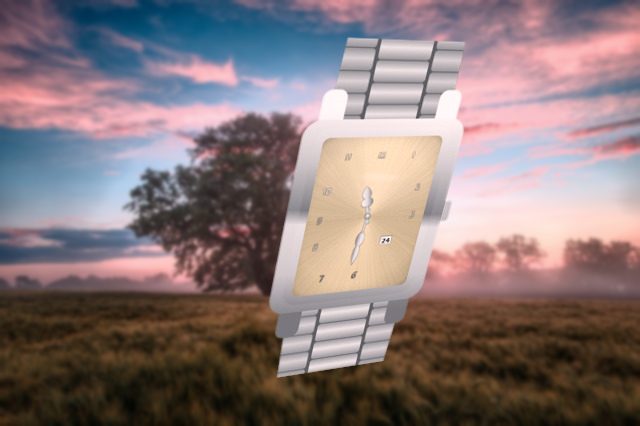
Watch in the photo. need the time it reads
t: 11:31
